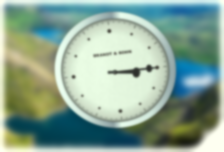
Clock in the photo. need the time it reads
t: 3:15
